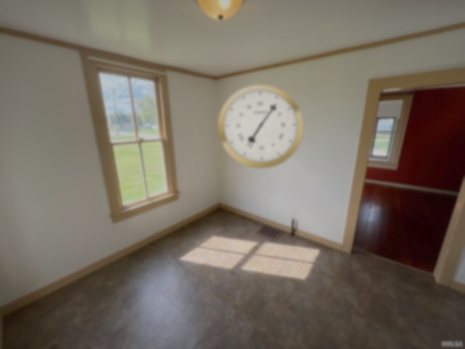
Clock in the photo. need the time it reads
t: 7:06
